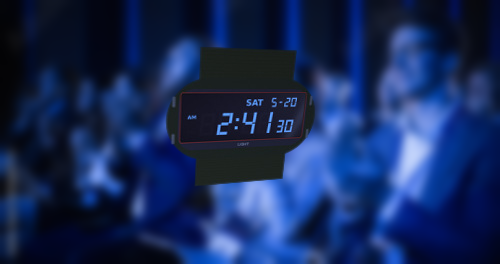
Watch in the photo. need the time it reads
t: 2:41:30
